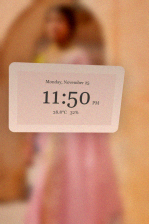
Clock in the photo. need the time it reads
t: 11:50
